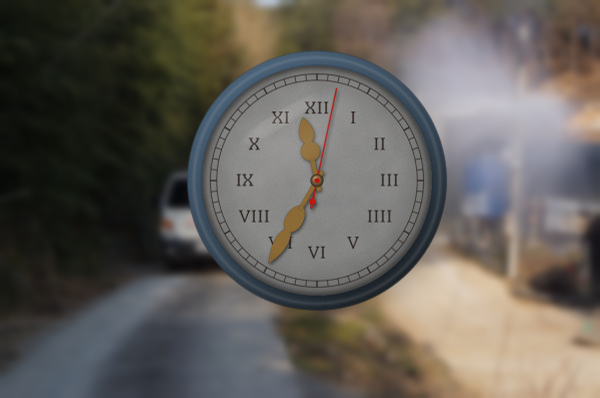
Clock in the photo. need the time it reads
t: 11:35:02
